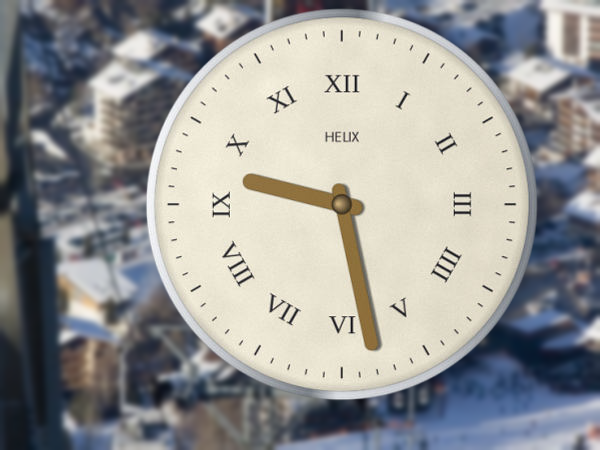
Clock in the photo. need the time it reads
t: 9:28
